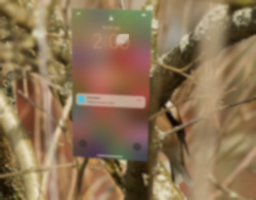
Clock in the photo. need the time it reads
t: 2:09
